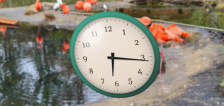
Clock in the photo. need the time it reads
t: 6:16
